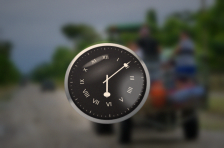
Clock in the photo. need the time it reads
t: 6:09
